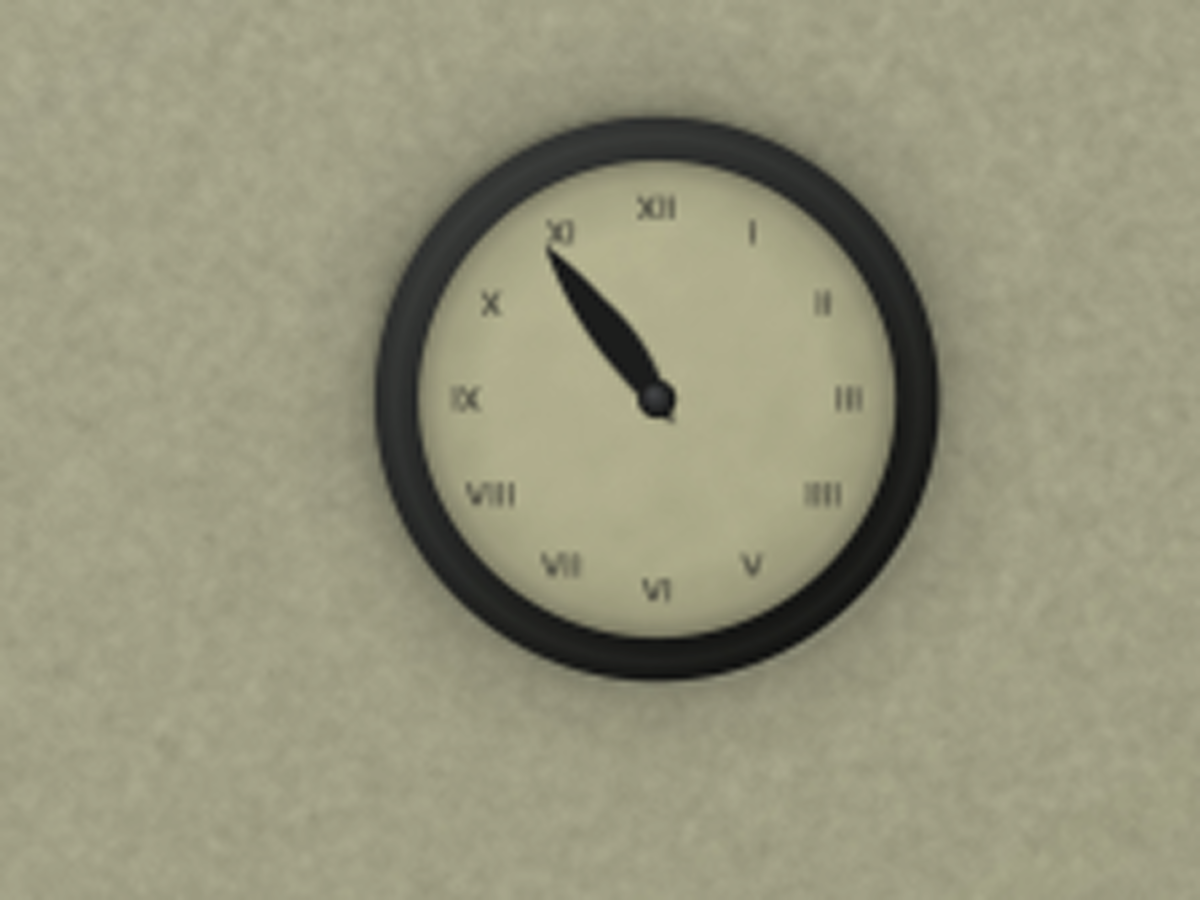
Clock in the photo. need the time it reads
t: 10:54
